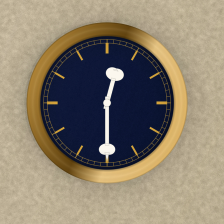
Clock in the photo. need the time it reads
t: 12:30
